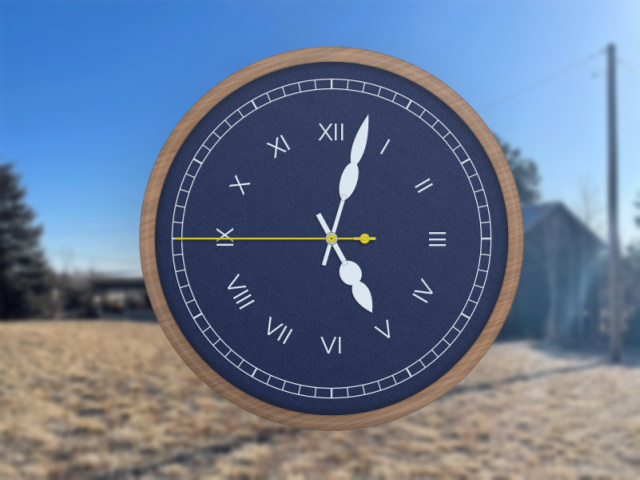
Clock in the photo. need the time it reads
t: 5:02:45
